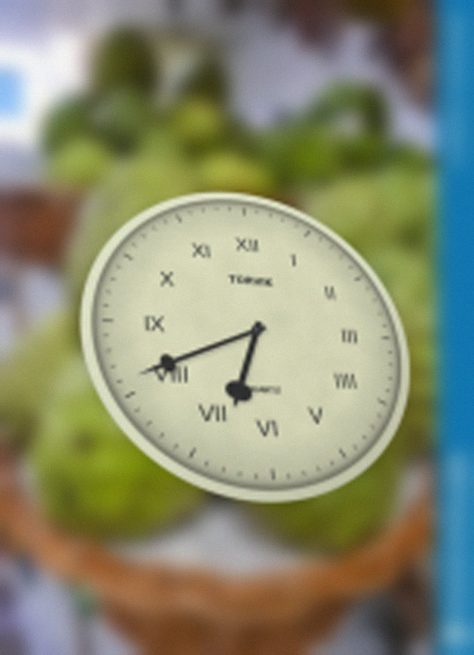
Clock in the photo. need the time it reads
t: 6:41
